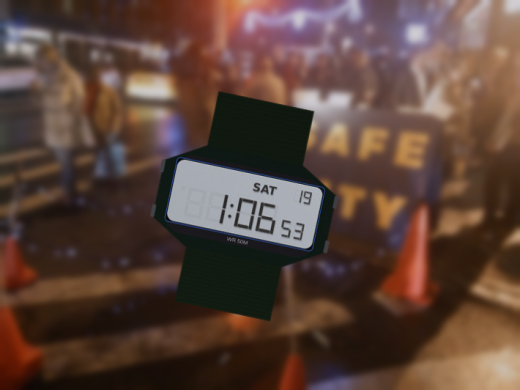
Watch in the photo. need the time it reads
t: 1:06:53
